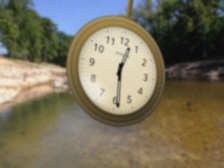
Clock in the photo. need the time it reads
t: 12:29
